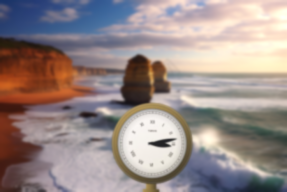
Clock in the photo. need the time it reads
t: 3:13
